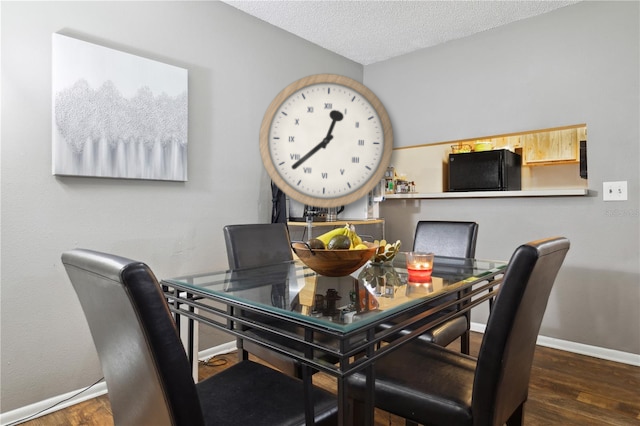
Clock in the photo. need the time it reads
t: 12:38
